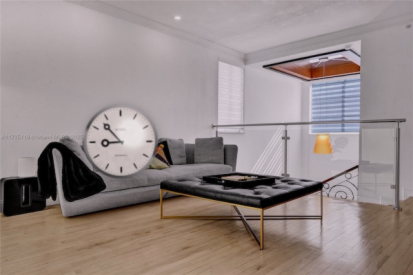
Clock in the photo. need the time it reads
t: 8:53
